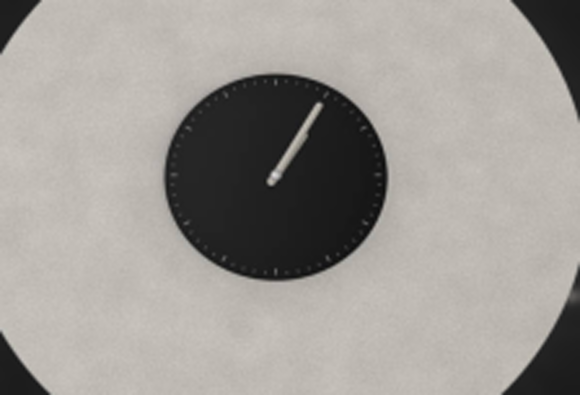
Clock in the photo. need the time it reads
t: 1:05
